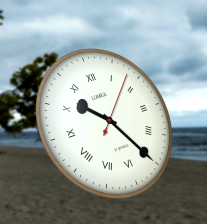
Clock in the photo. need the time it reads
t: 10:25:08
